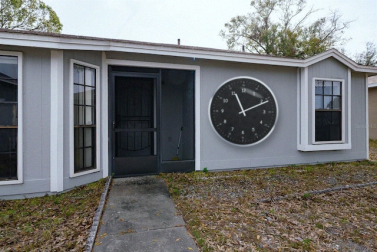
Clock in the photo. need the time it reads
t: 11:11
